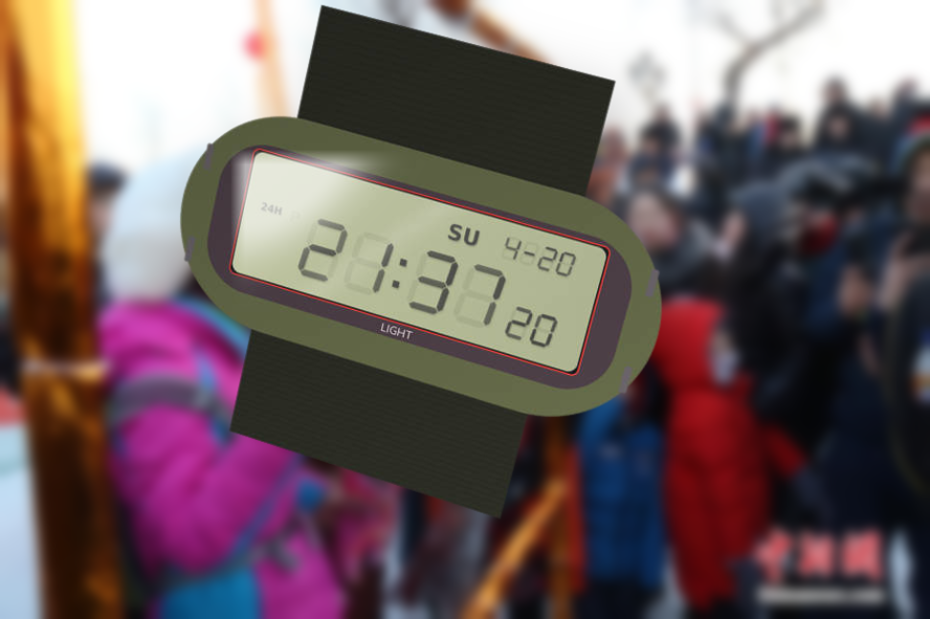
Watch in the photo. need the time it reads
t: 21:37:20
